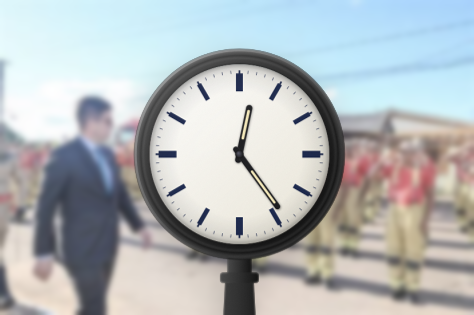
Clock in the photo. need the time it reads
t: 12:24
